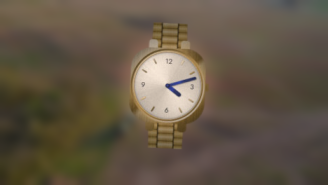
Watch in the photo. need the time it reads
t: 4:12
